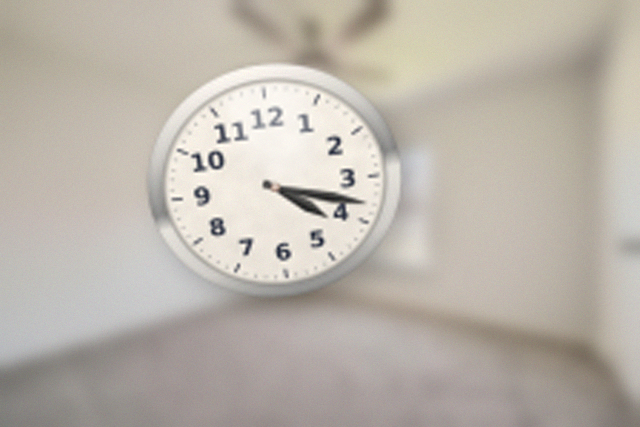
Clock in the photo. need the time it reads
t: 4:18
